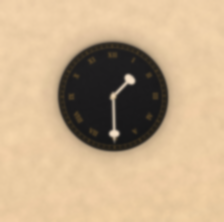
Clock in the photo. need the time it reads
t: 1:30
